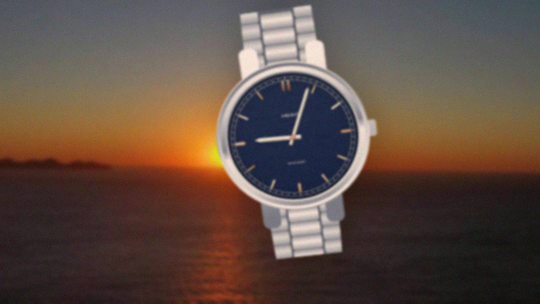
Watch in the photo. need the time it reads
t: 9:04
